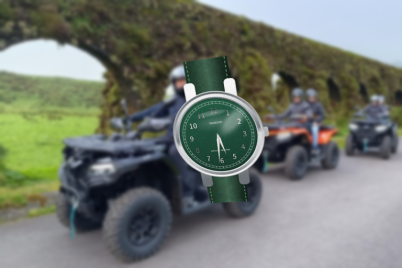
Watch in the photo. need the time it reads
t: 5:31
